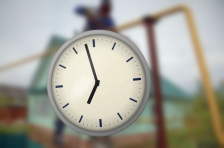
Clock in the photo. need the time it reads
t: 6:58
